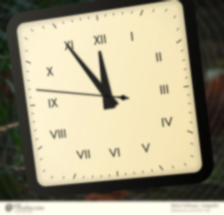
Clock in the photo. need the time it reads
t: 11:54:47
